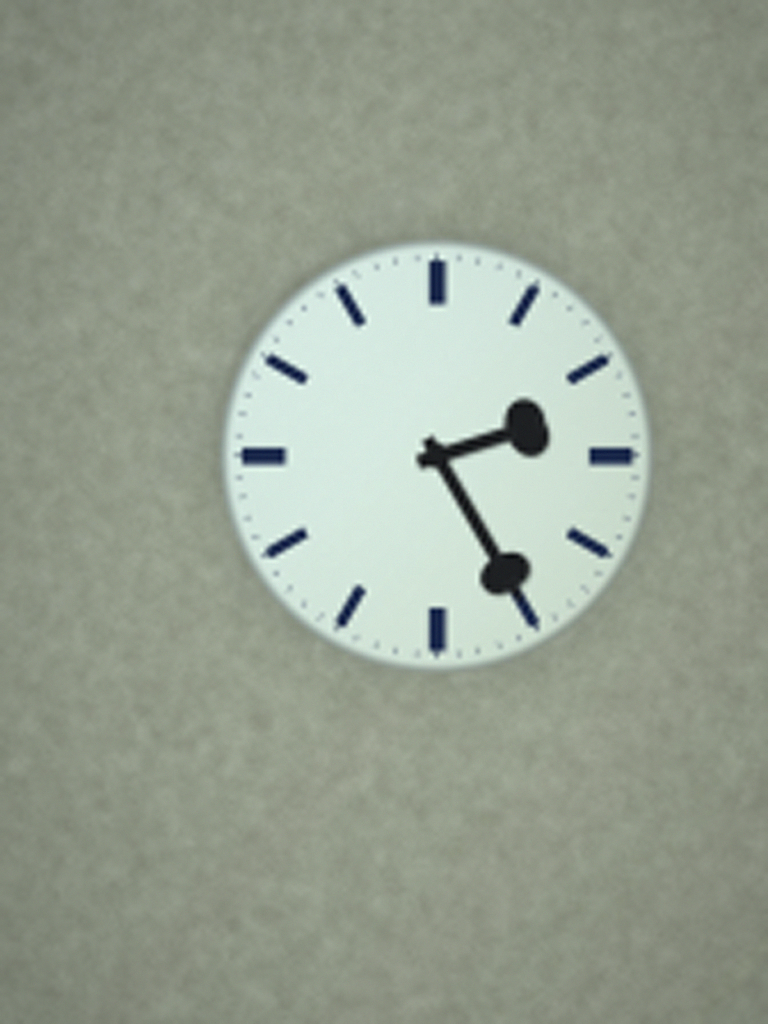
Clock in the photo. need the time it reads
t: 2:25
